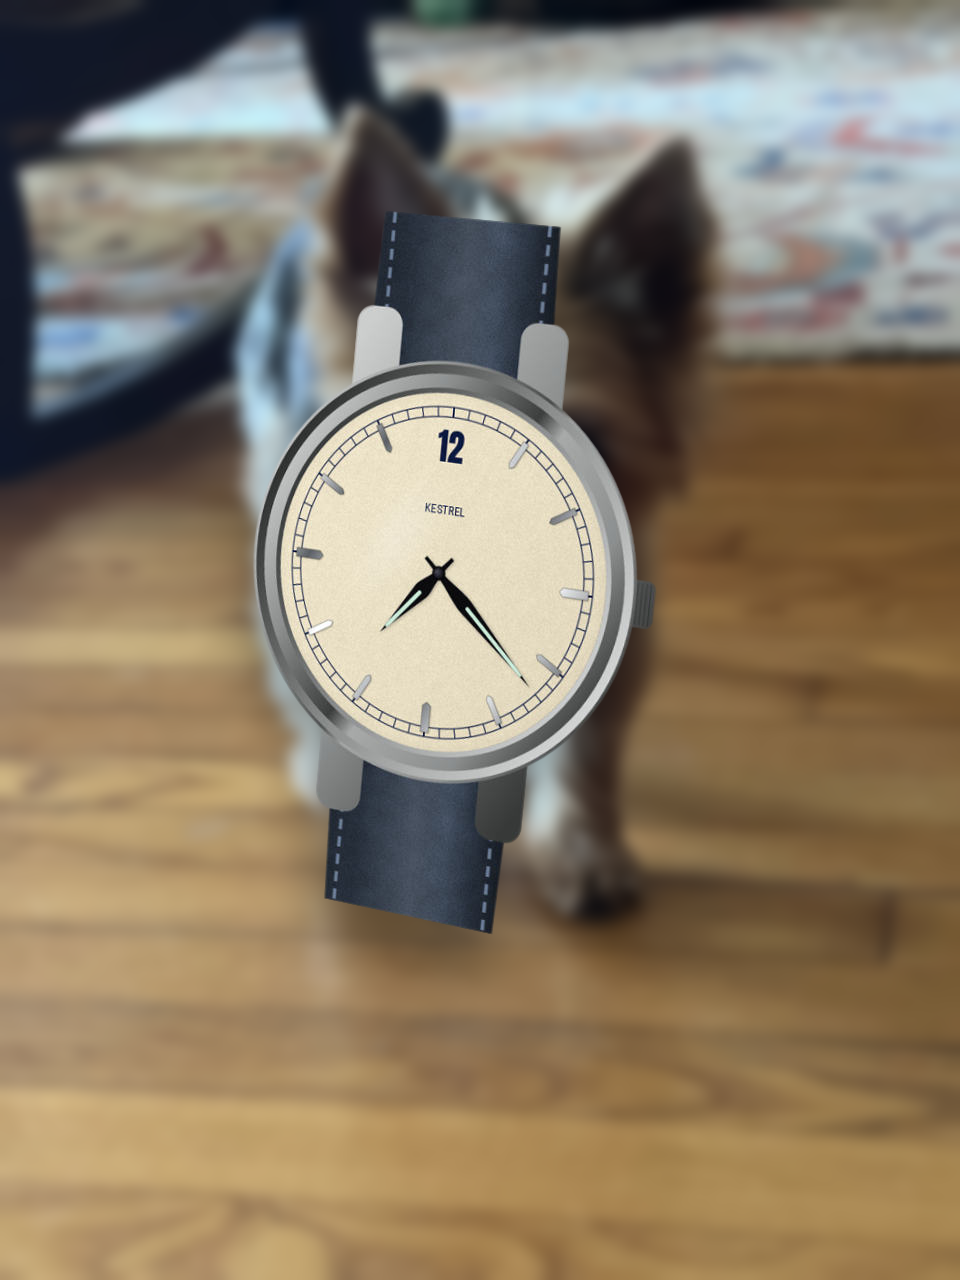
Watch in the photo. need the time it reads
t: 7:22
